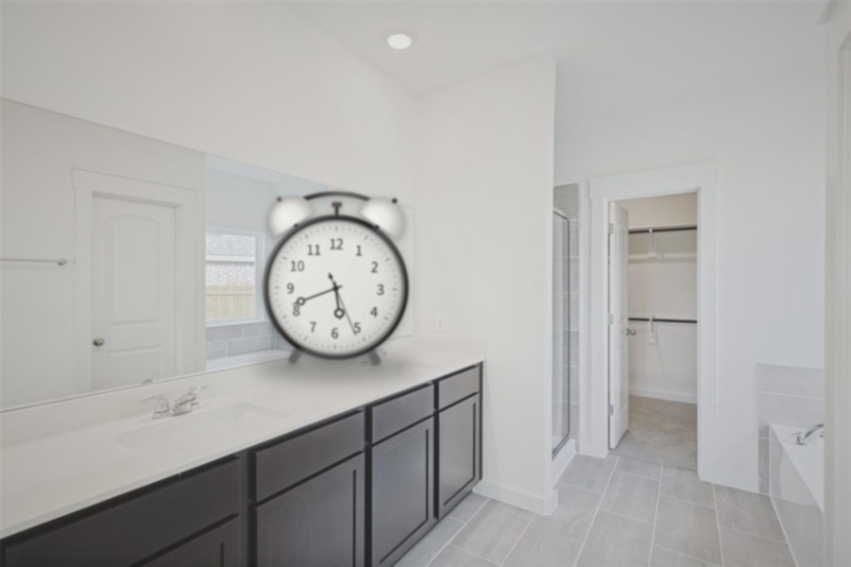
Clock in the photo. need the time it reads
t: 5:41:26
